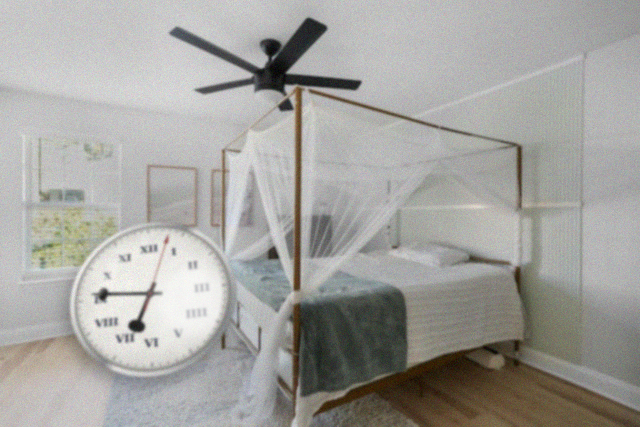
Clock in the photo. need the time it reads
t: 6:46:03
